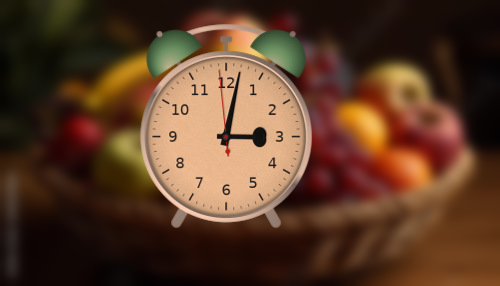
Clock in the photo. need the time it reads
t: 3:01:59
